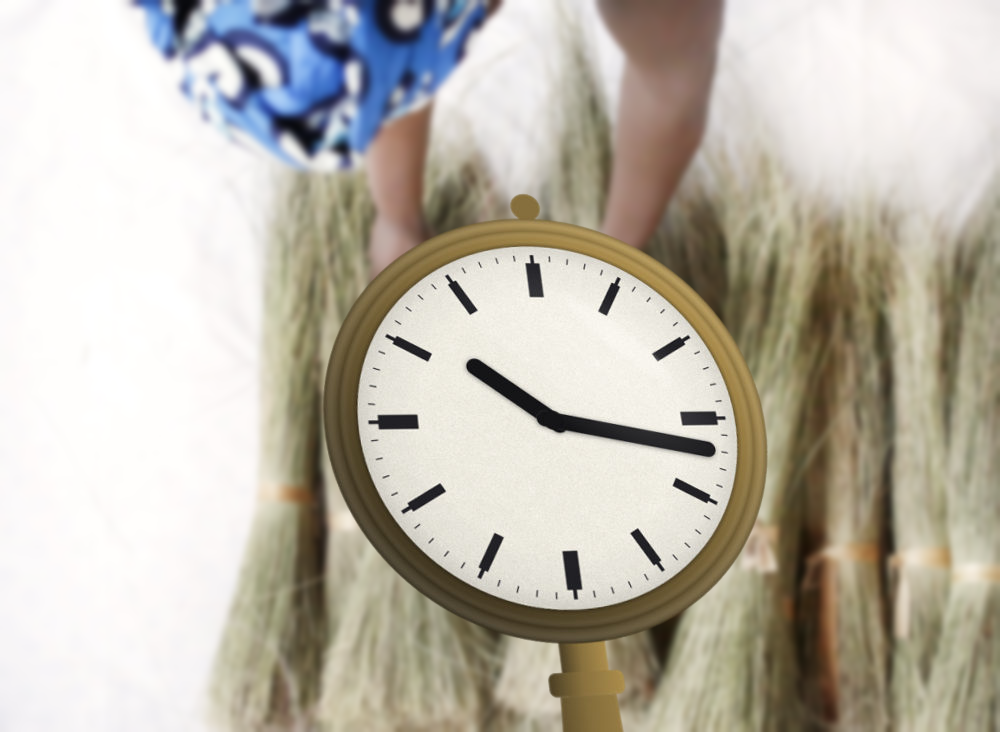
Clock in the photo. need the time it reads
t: 10:17
